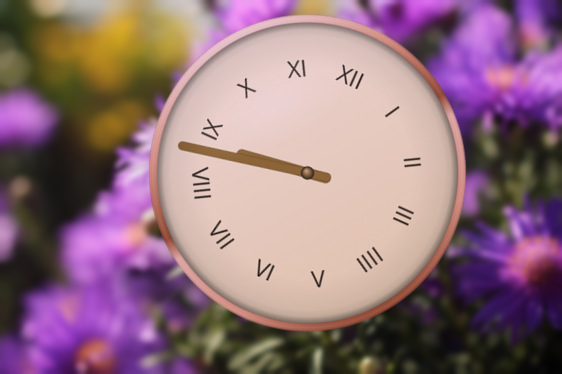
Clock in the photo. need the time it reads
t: 8:43
